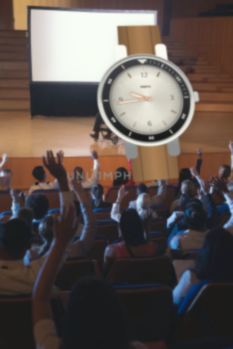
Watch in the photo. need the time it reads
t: 9:44
